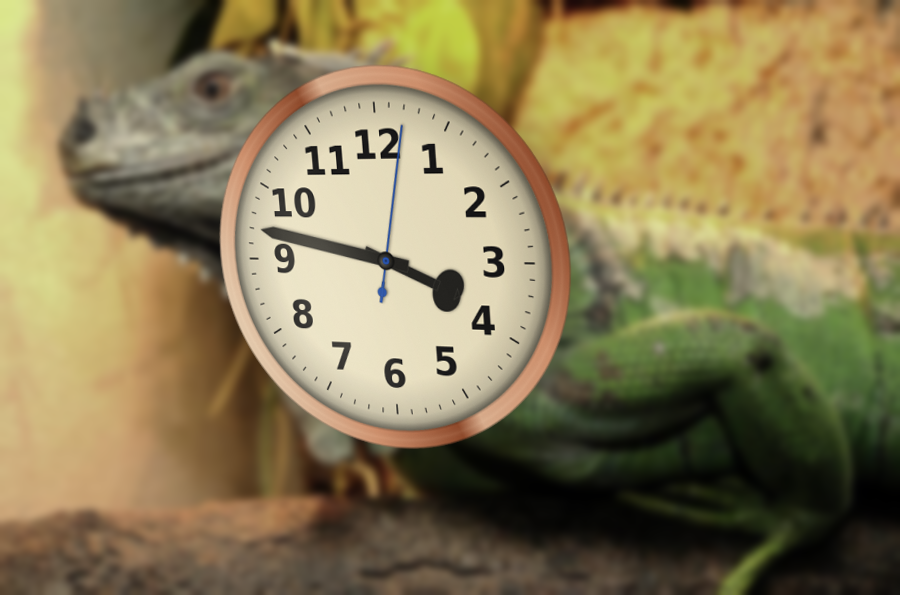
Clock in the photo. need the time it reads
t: 3:47:02
